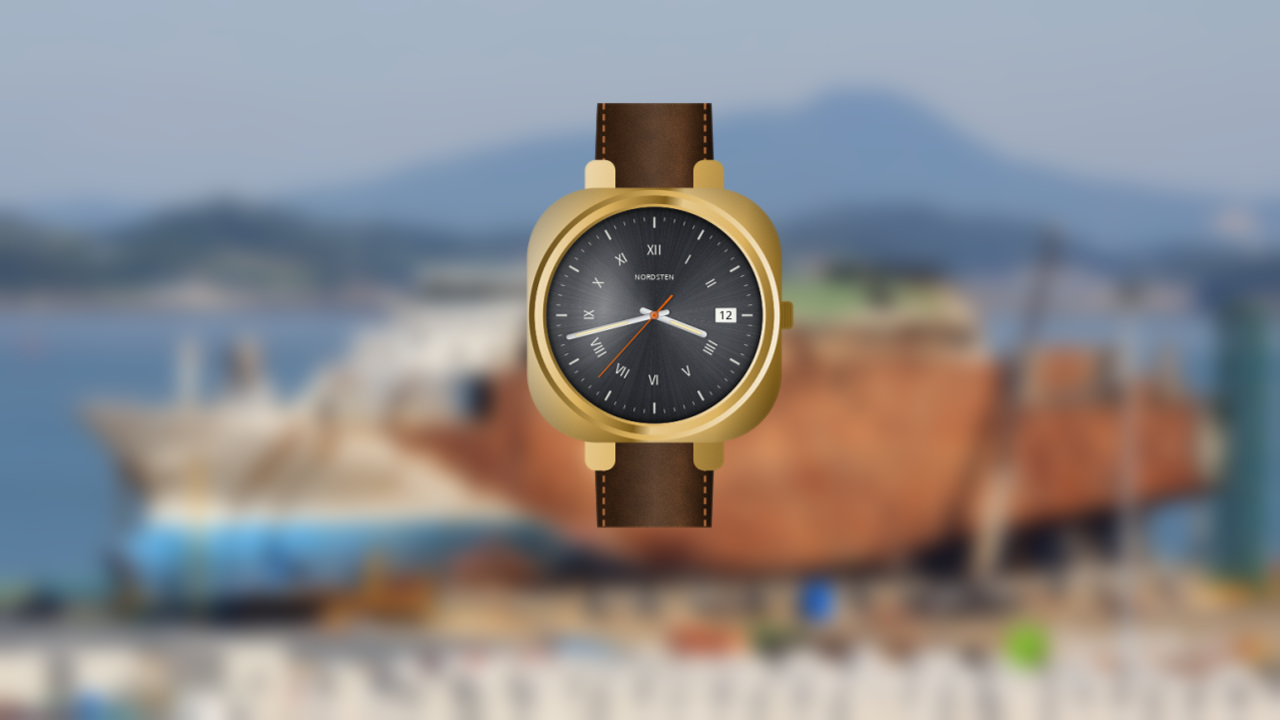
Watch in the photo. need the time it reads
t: 3:42:37
